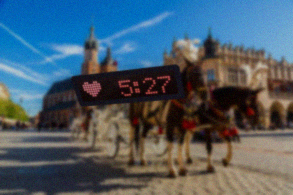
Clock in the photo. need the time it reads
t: 5:27
